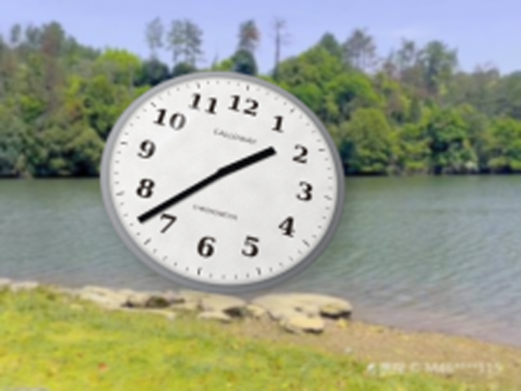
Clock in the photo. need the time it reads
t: 1:37
